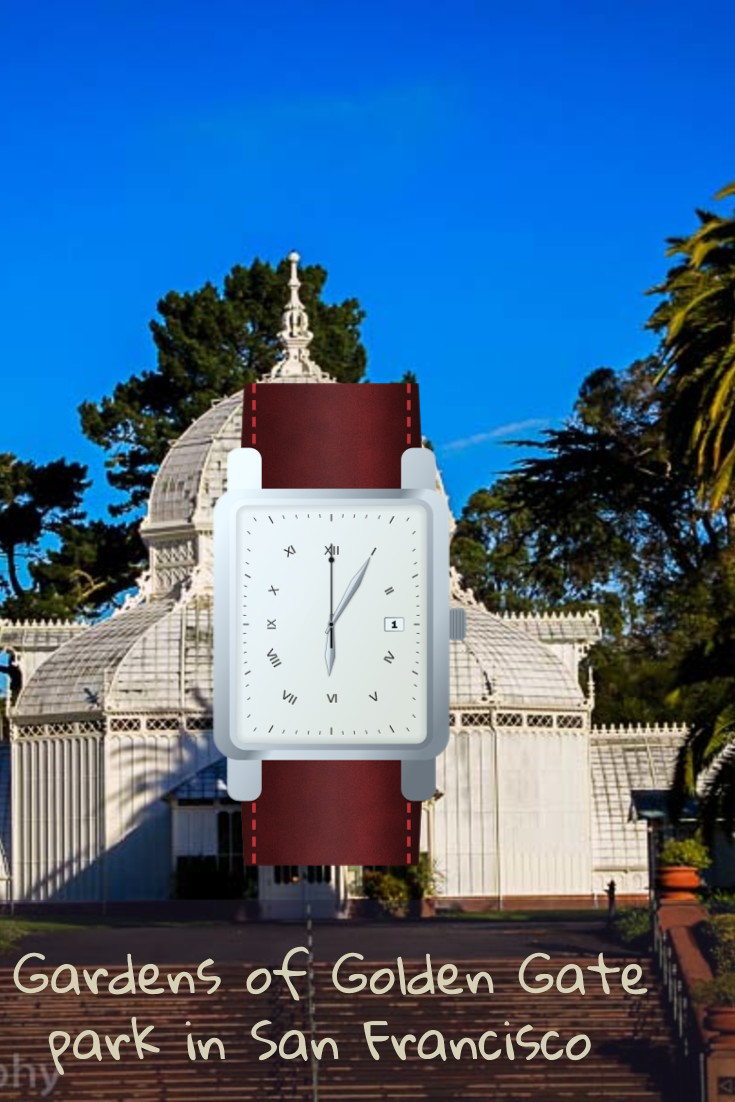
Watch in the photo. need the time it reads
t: 6:05:00
